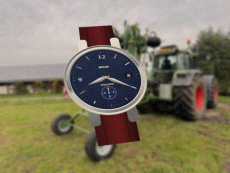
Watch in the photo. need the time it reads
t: 8:20
